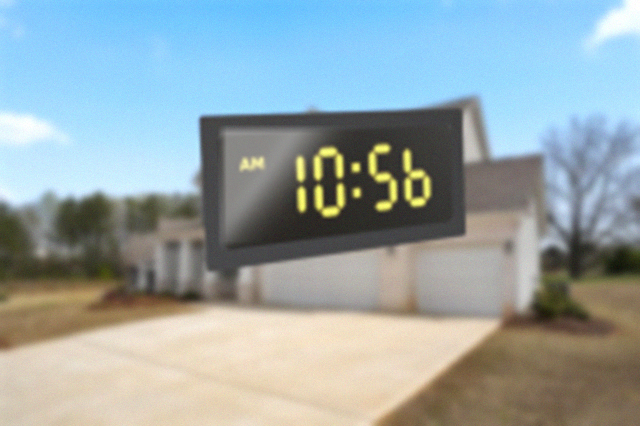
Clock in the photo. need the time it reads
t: 10:56
